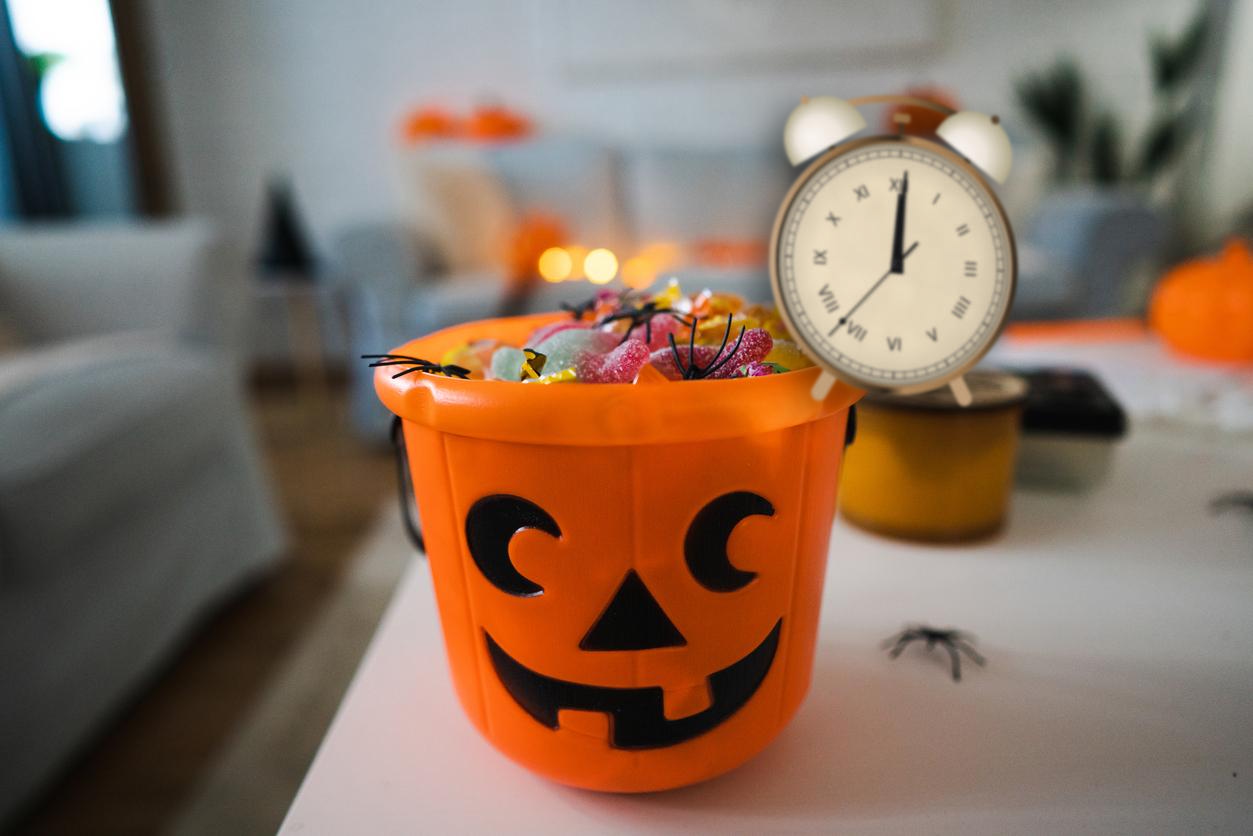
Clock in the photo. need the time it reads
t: 12:00:37
